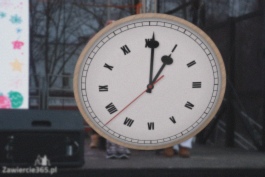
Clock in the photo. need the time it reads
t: 1:00:38
